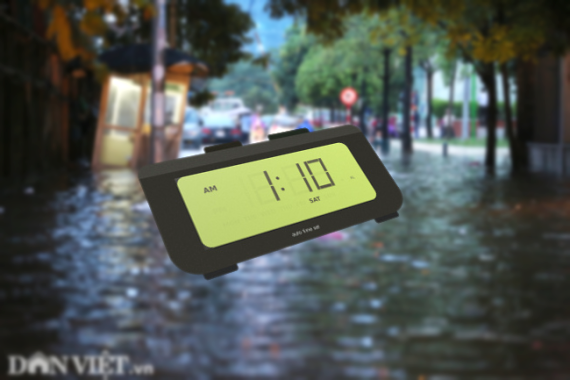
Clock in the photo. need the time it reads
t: 1:10
